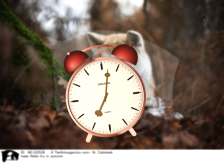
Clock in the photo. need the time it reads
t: 7:02
